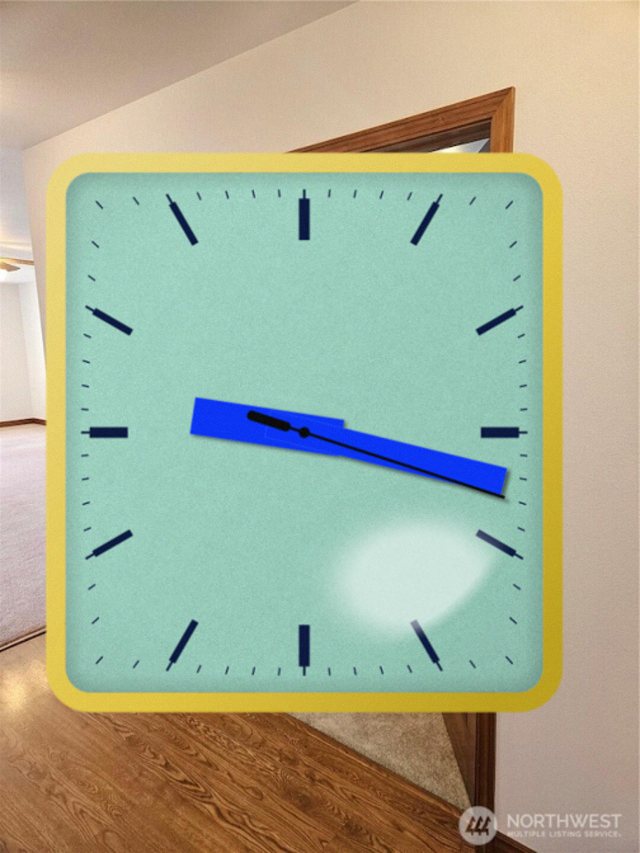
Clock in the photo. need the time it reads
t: 9:17:18
